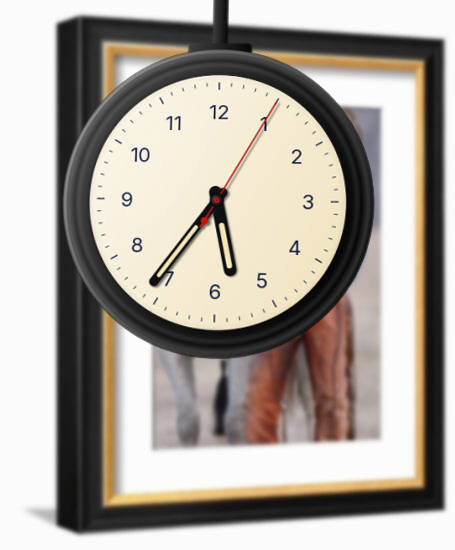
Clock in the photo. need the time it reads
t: 5:36:05
